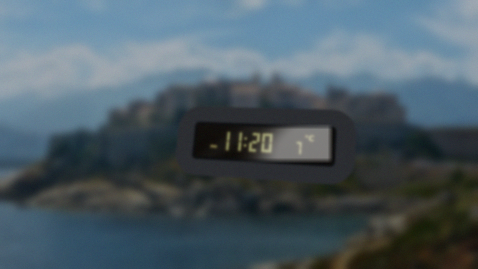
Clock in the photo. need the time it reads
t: 11:20
